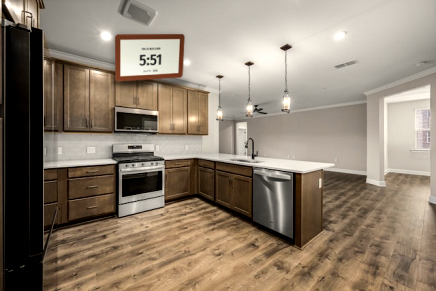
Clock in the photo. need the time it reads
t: 5:51
